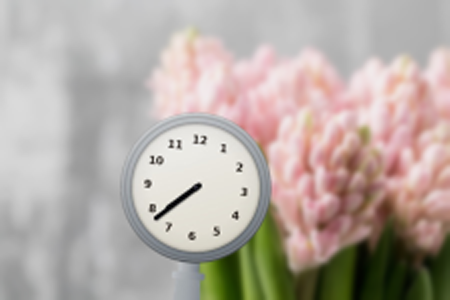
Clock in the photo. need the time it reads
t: 7:38
